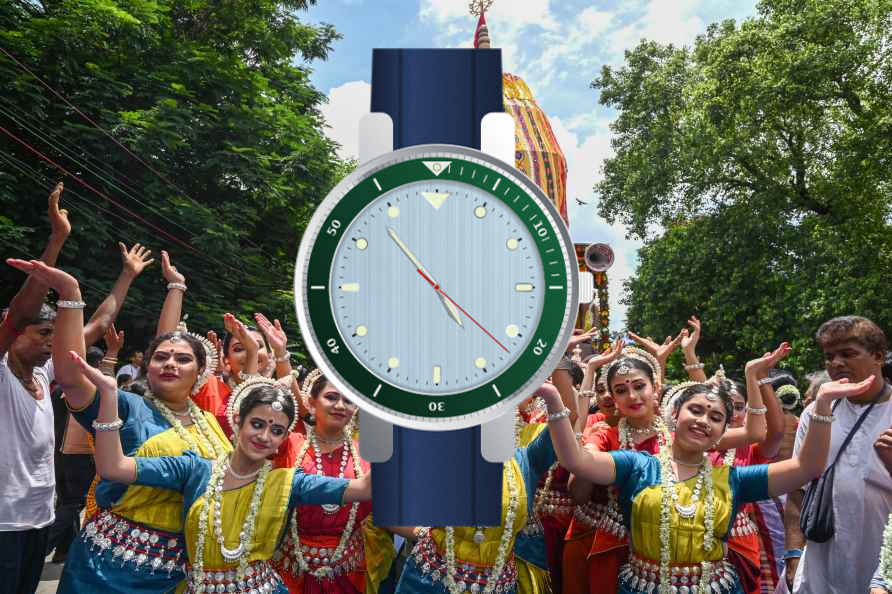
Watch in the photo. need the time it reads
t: 4:53:22
